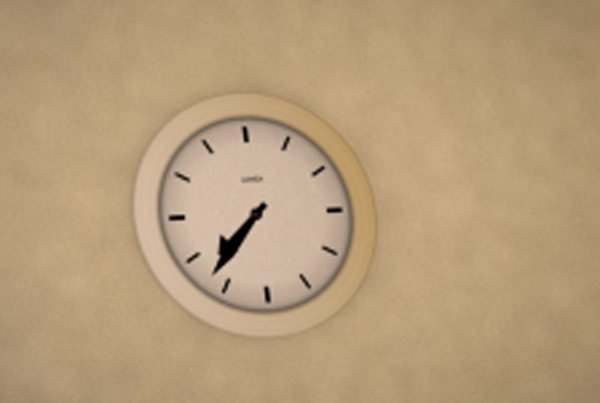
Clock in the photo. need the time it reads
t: 7:37
